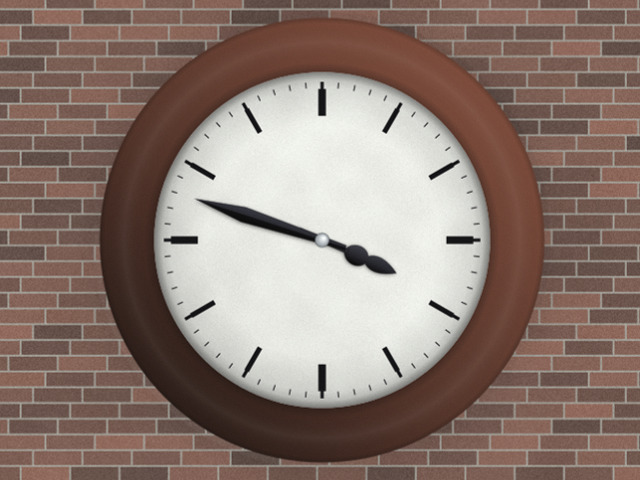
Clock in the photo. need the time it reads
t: 3:48
